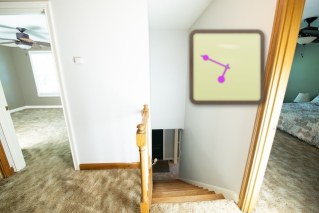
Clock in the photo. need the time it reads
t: 6:49
